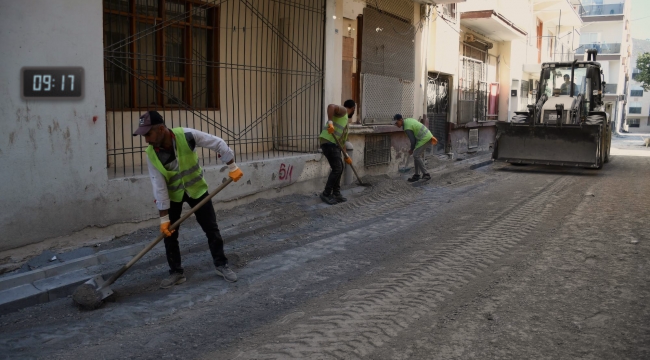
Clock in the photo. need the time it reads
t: 9:17
